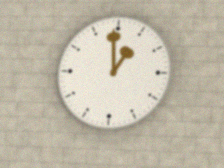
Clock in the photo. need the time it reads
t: 12:59
